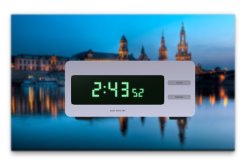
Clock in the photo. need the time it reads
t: 2:43:52
